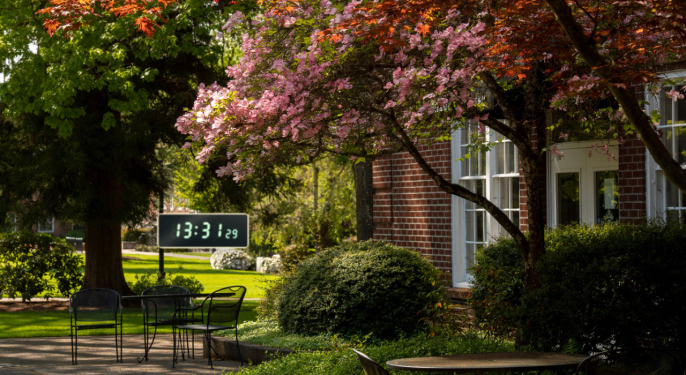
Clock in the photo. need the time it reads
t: 13:31:29
